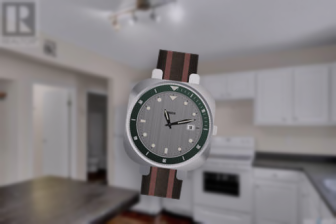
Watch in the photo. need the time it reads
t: 11:12
